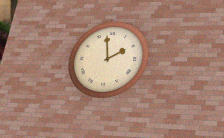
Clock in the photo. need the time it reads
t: 1:58
